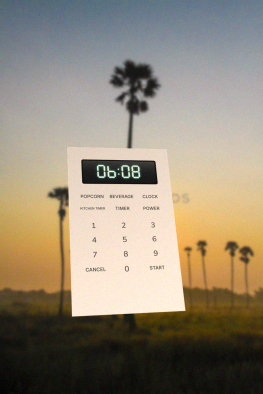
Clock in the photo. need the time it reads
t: 6:08
